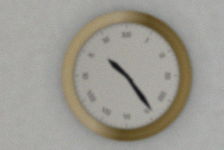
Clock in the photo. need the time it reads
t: 10:24
